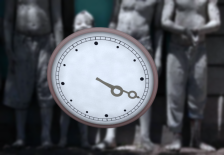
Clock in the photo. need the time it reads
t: 4:20
